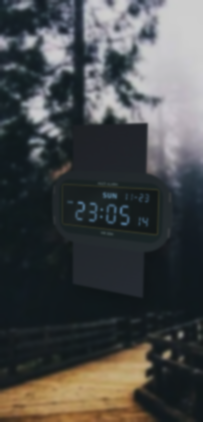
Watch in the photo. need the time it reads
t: 23:05
